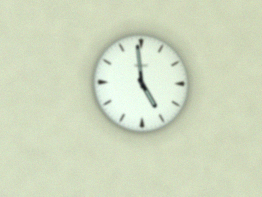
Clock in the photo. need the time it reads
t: 4:59
